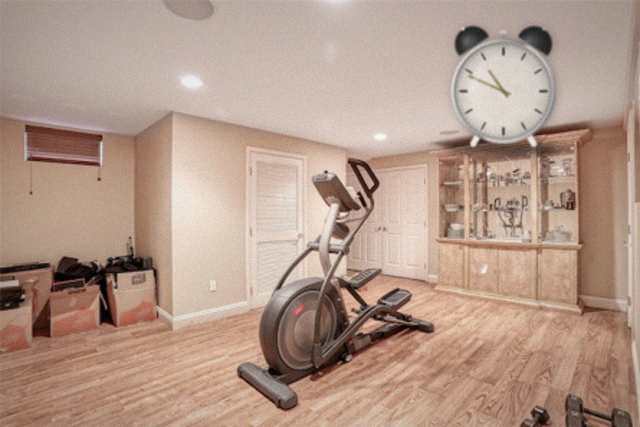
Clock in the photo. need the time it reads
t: 10:49
